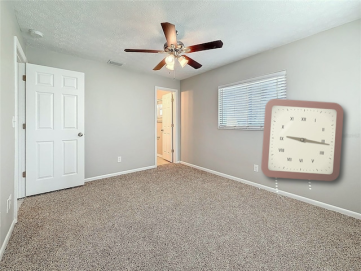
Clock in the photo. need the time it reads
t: 9:16
